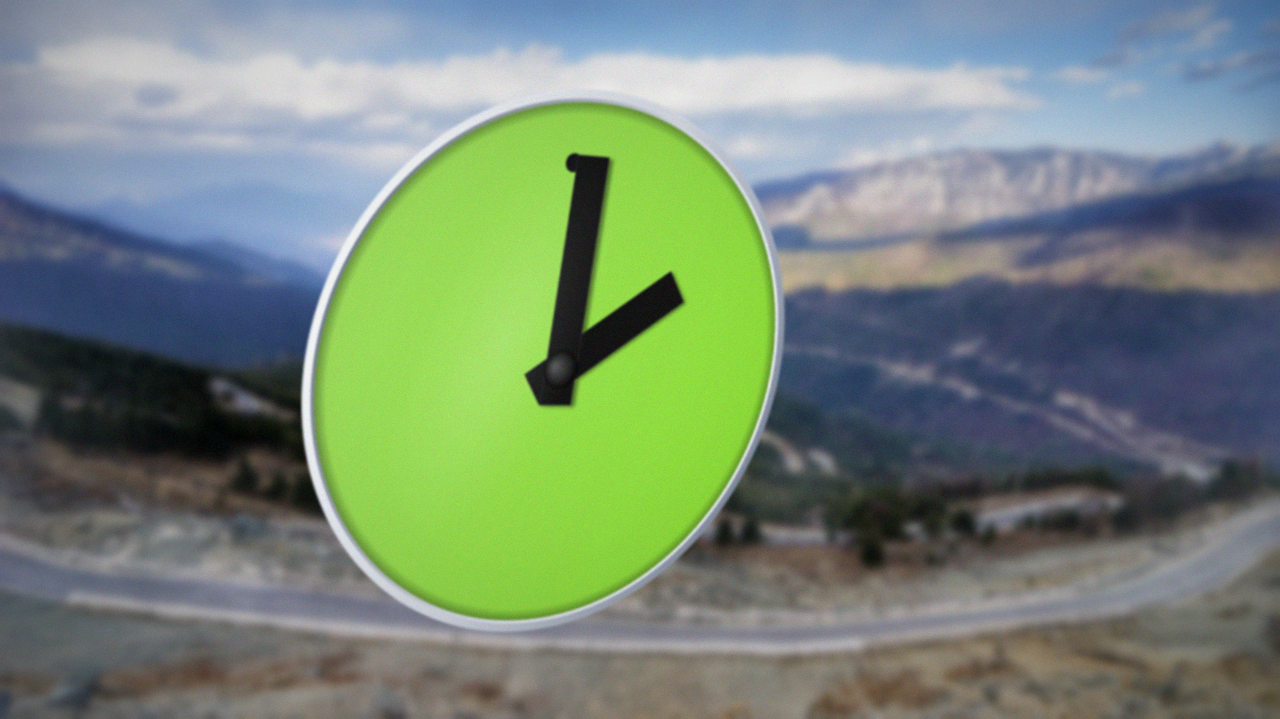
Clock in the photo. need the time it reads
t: 2:01
